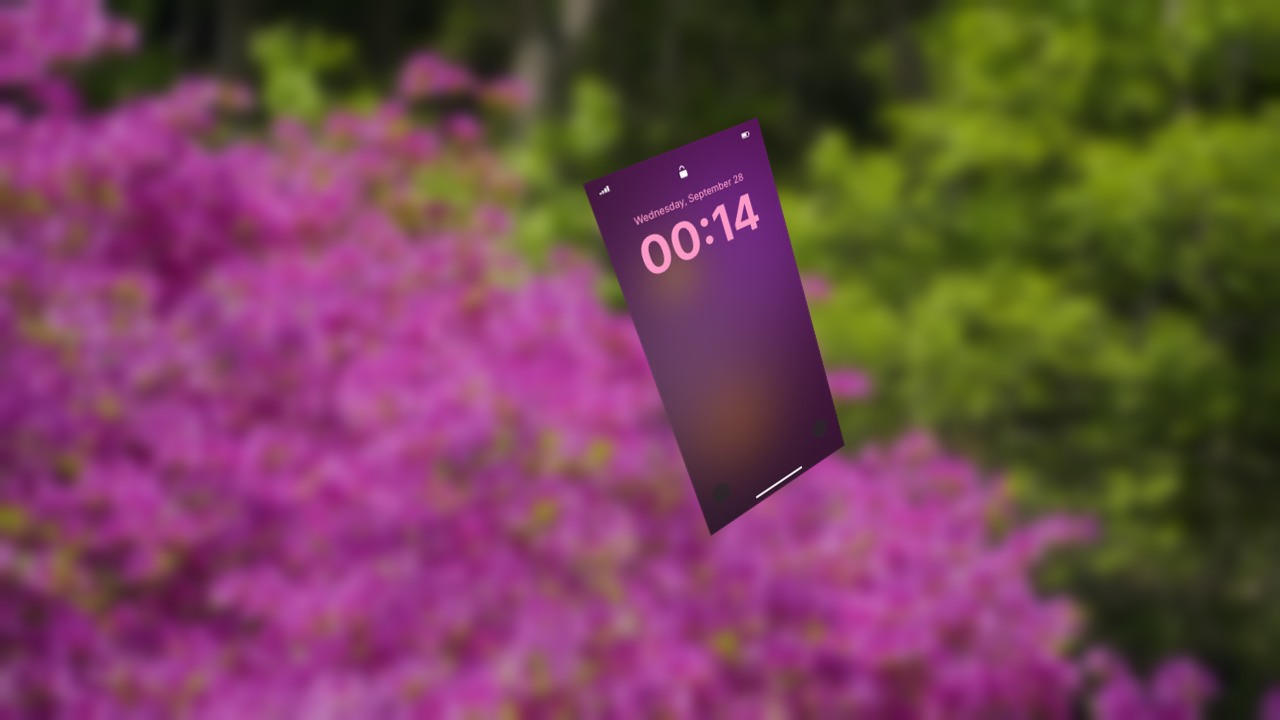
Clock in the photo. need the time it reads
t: 0:14
